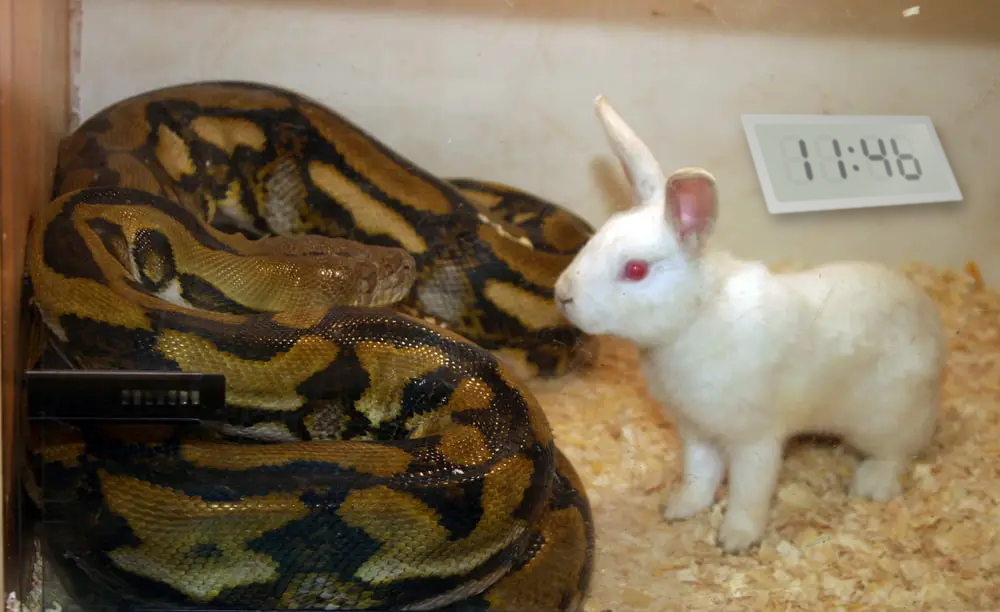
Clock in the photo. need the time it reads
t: 11:46
